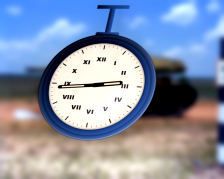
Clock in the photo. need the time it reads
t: 2:44
